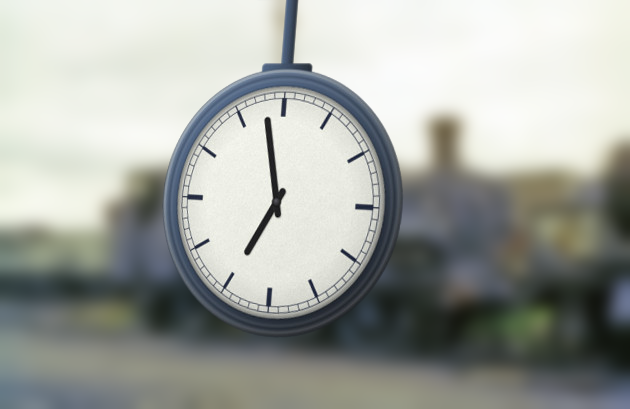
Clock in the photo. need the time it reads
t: 6:58
